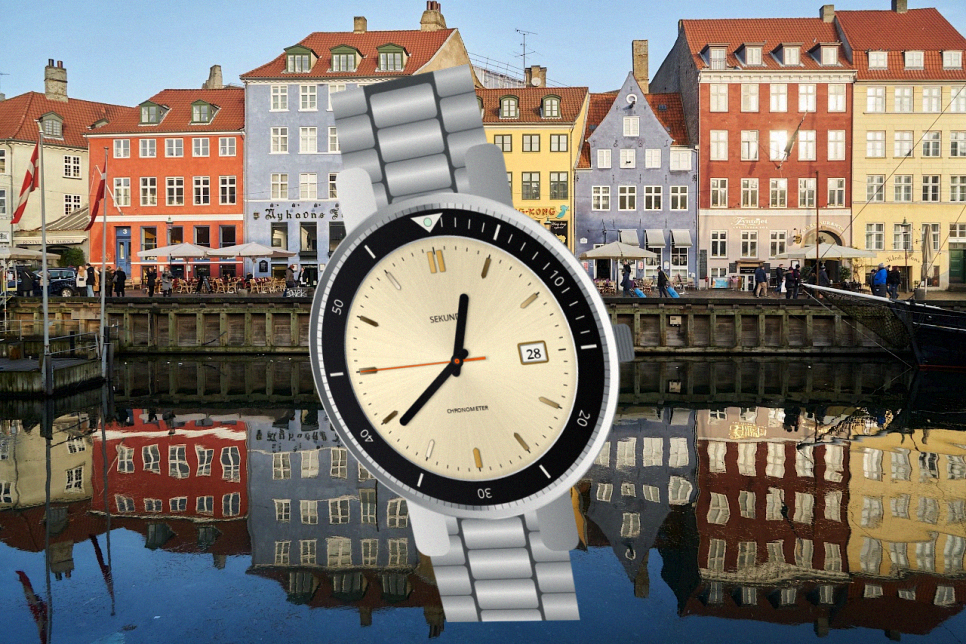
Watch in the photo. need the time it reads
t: 12:38:45
